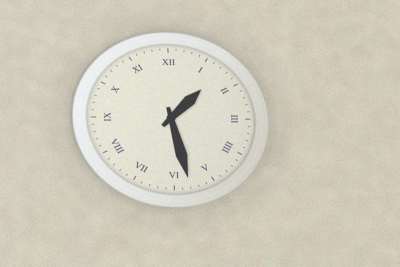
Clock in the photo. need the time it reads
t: 1:28
